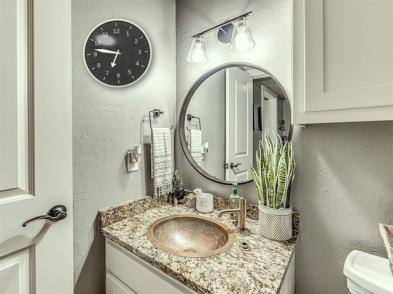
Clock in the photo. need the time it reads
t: 6:47
